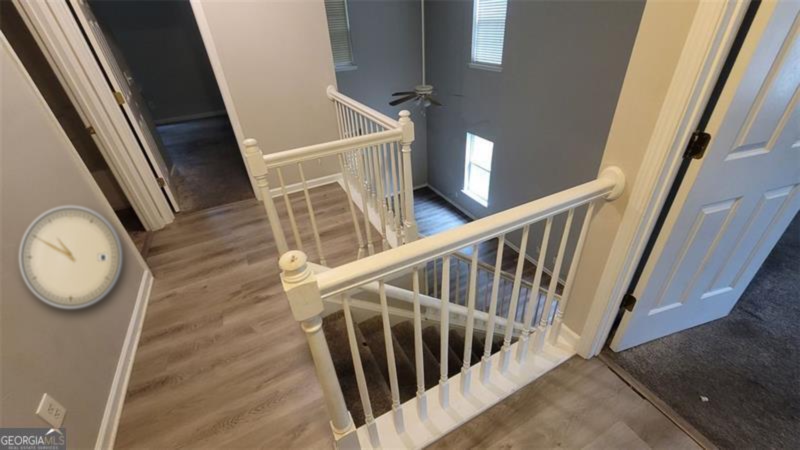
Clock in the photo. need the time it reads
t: 10:50
